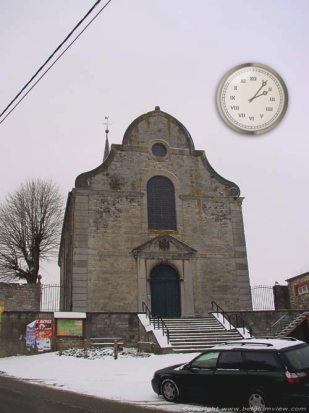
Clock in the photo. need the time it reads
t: 2:06
